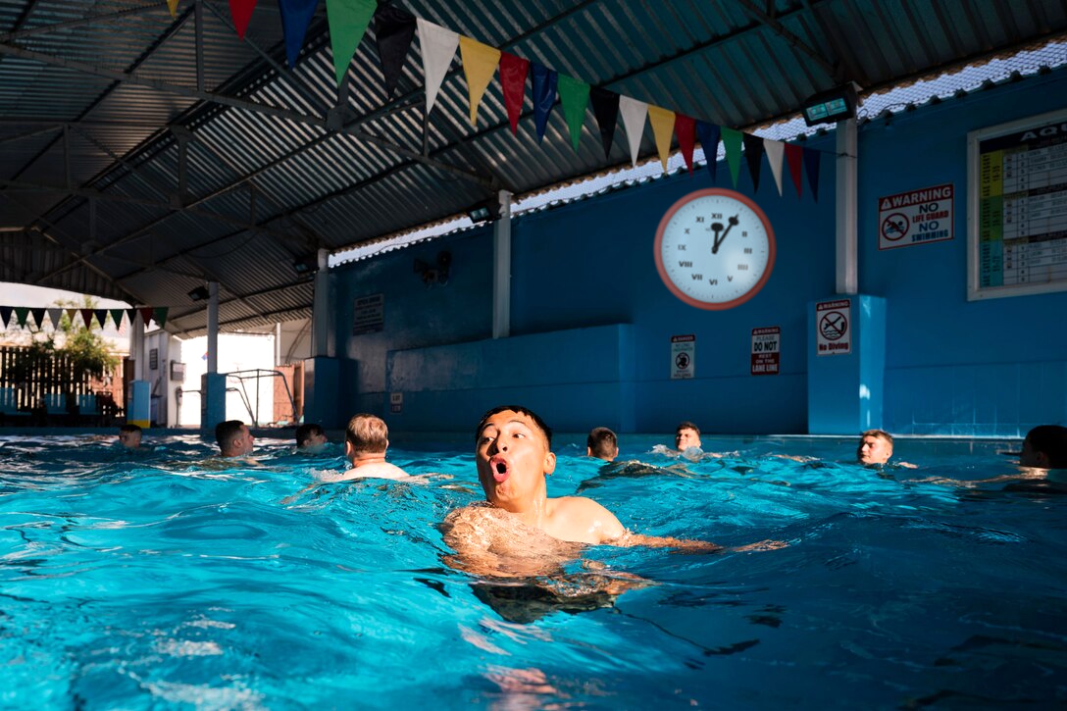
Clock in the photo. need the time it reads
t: 12:05
